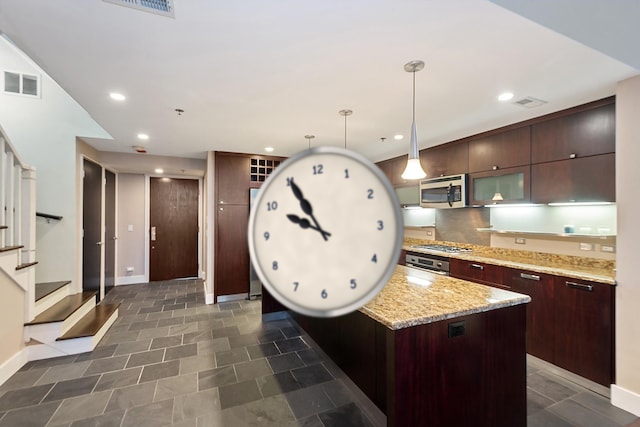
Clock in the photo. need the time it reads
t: 9:55
